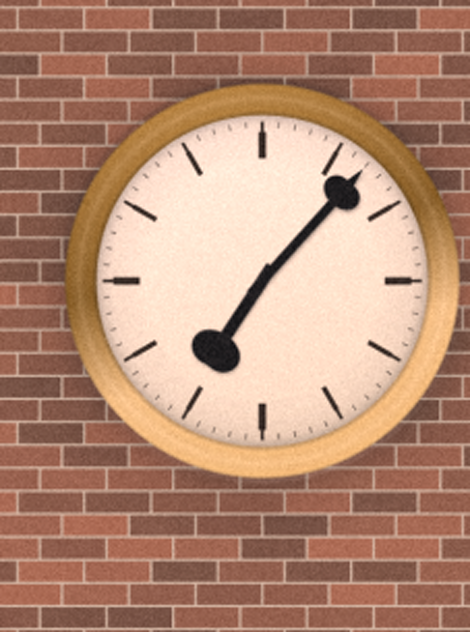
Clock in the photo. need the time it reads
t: 7:07
